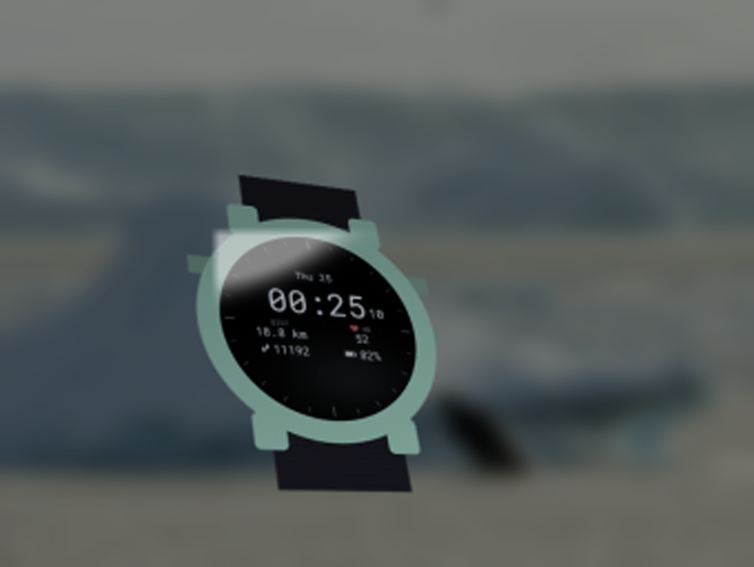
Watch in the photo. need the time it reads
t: 0:25
